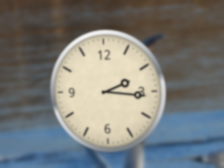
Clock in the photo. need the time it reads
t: 2:16
